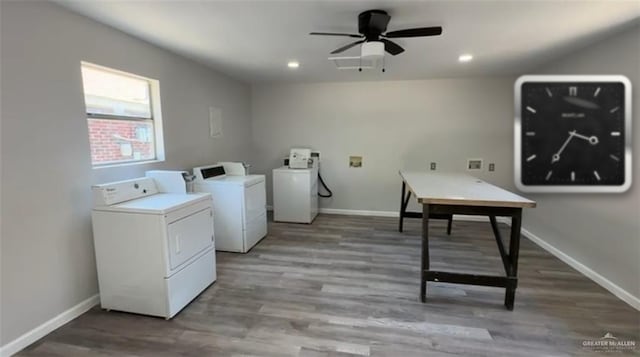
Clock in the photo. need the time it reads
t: 3:36
